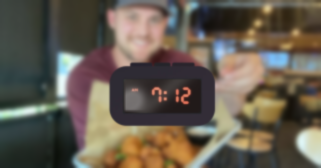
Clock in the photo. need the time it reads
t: 7:12
